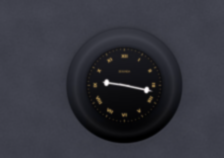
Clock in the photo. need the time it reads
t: 9:17
